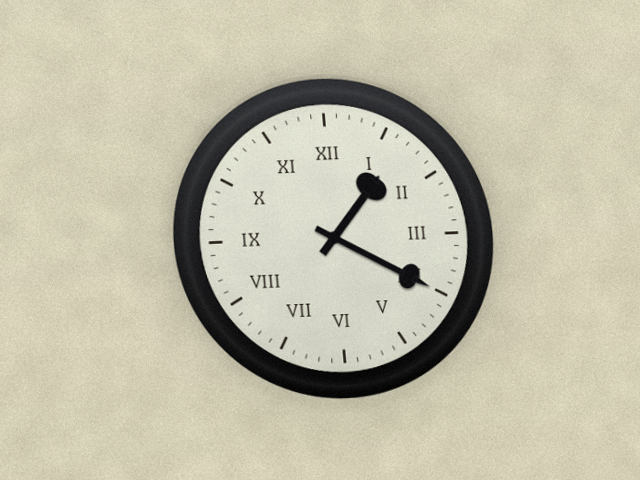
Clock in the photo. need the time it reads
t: 1:20
